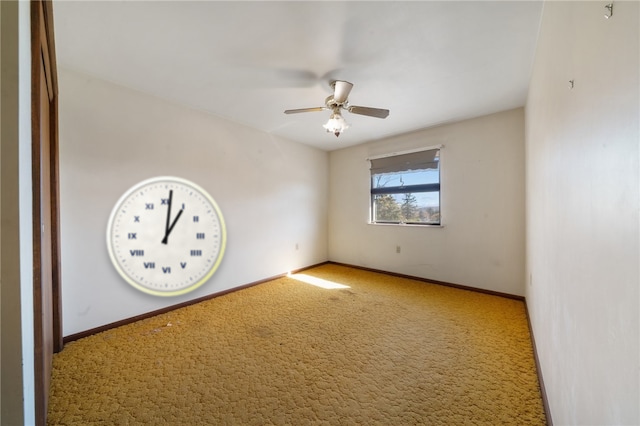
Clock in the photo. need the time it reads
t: 1:01
